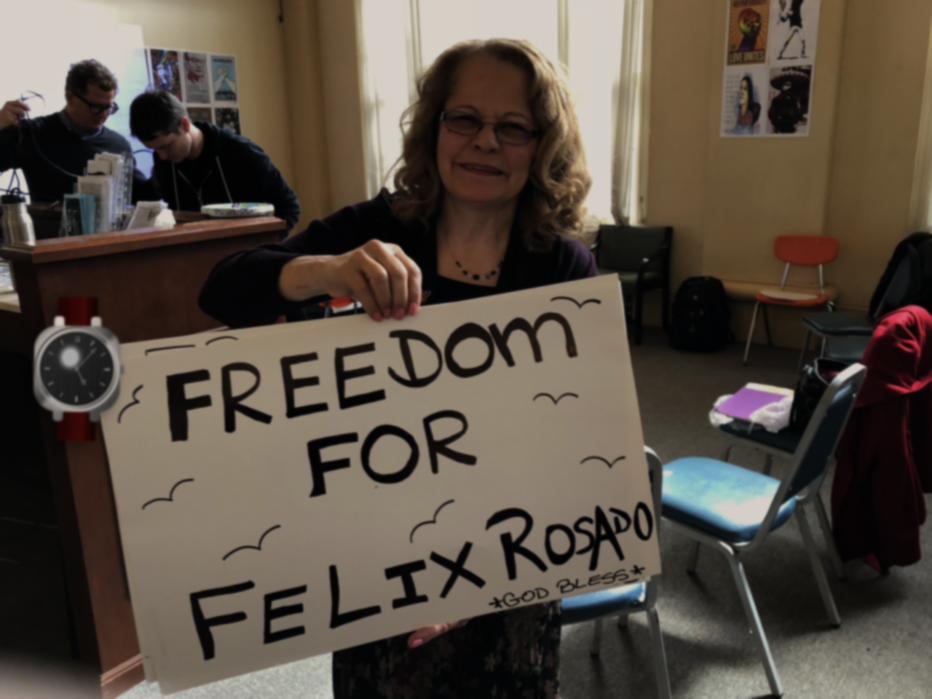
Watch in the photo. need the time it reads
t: 5:07
